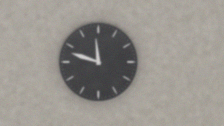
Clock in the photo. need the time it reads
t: 11:48
